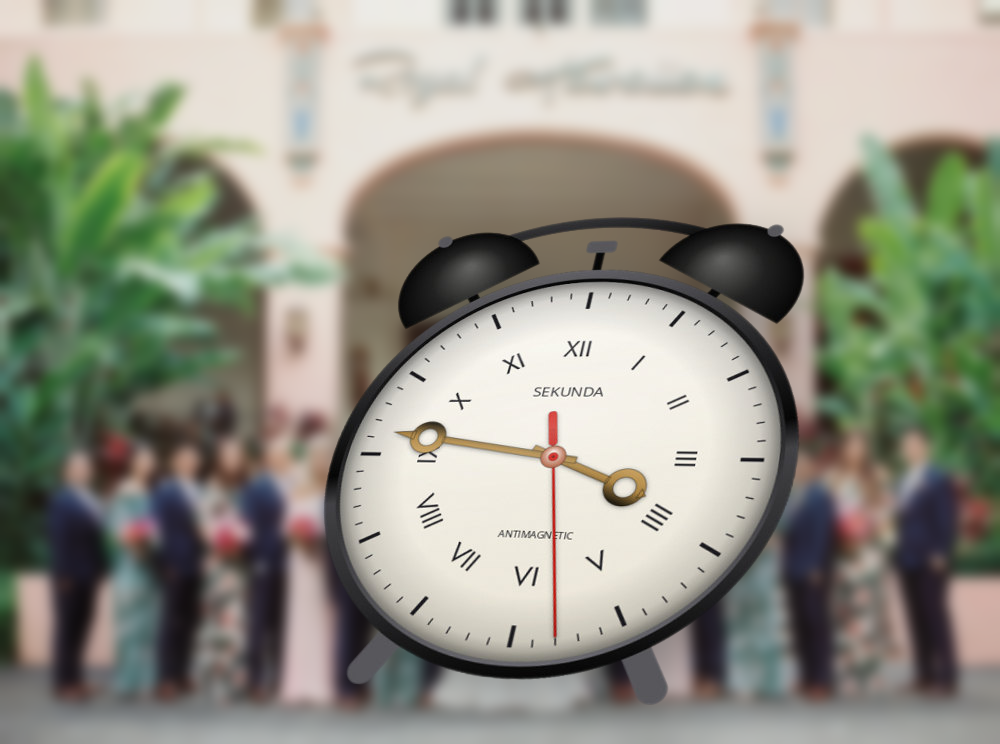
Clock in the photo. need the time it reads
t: 3:46:28
